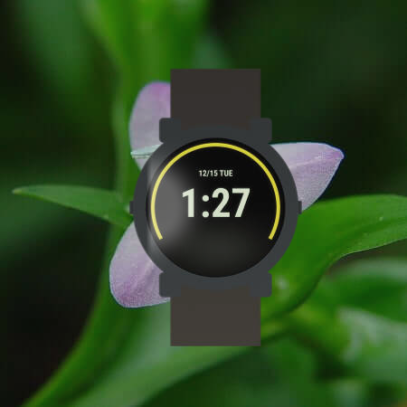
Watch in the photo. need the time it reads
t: 1:27
